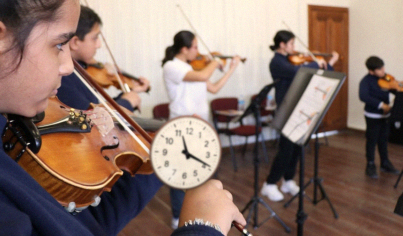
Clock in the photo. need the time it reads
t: 11:19
